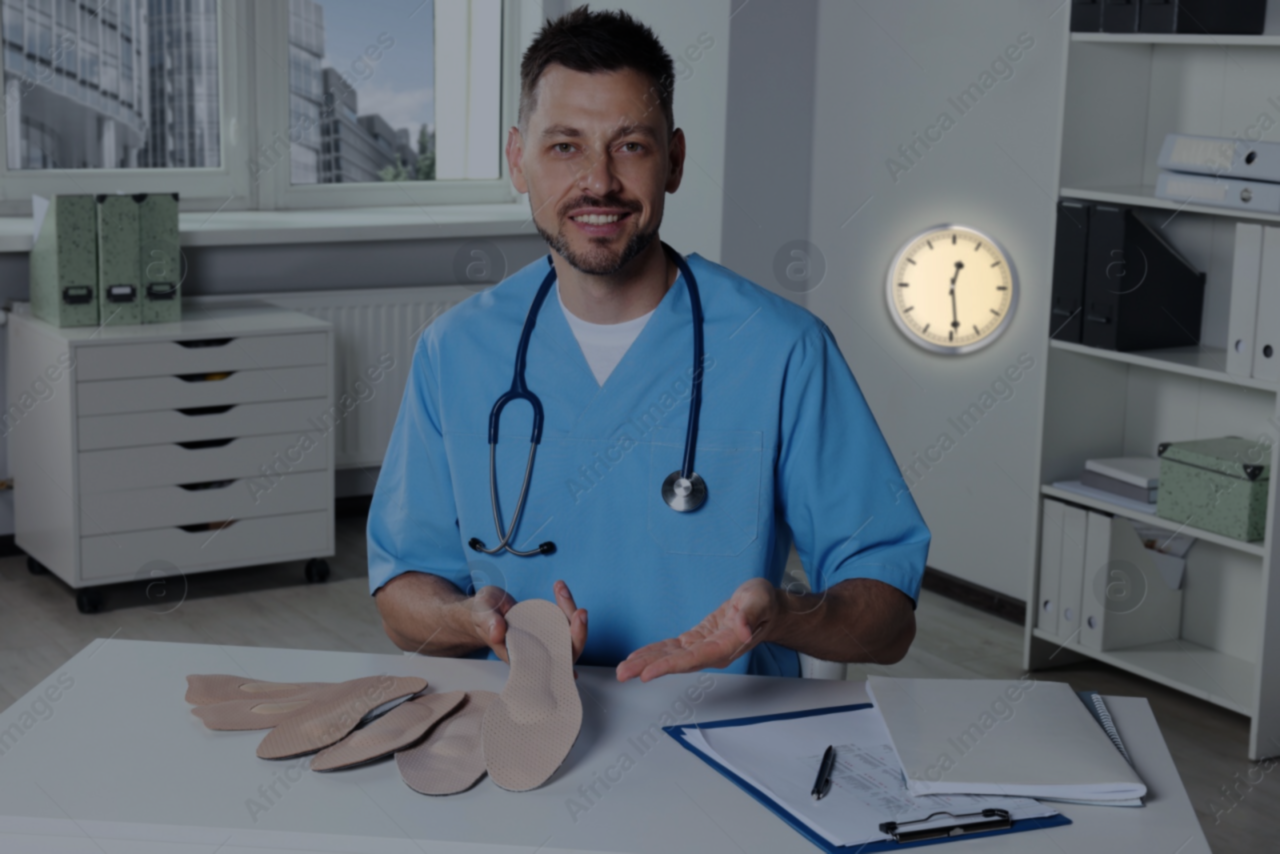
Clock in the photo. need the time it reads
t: 12:29
